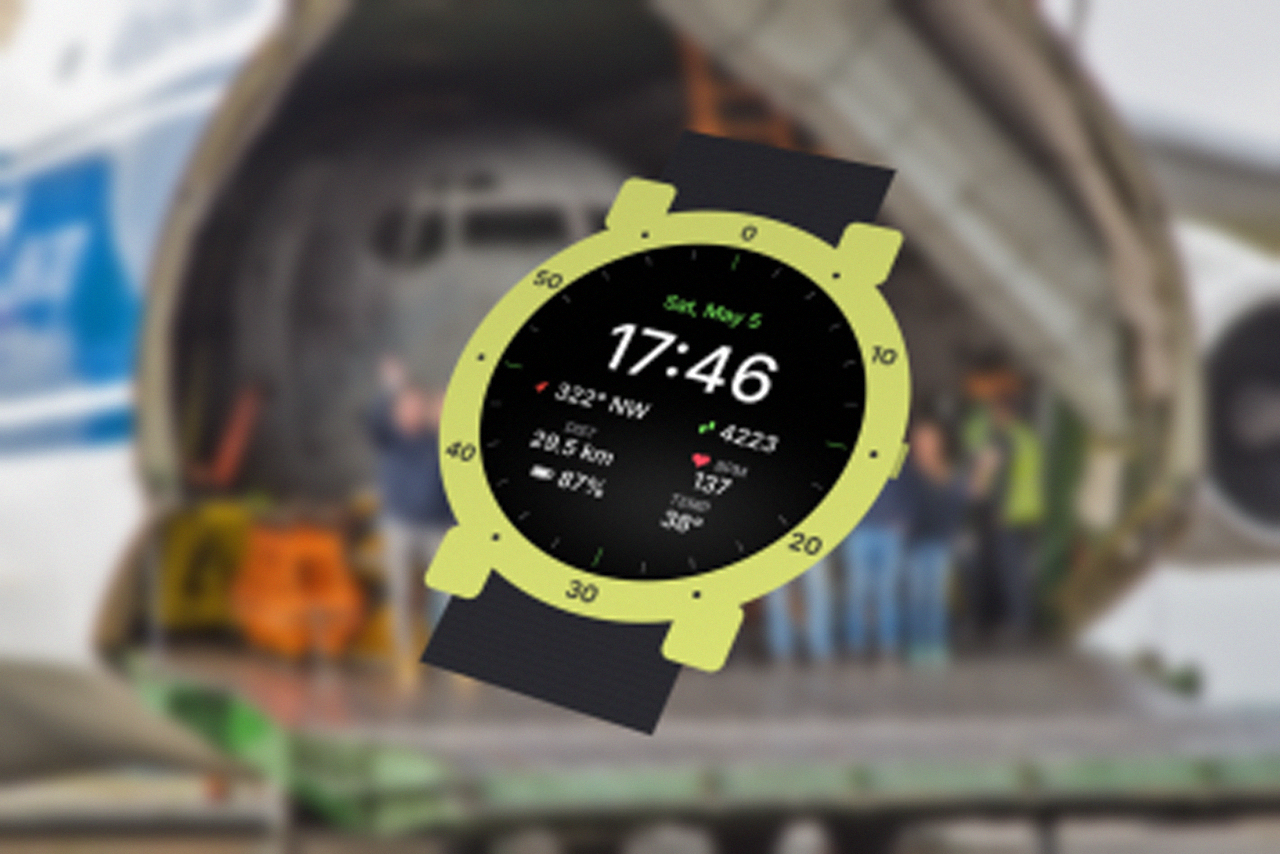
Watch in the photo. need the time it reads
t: 17:46
